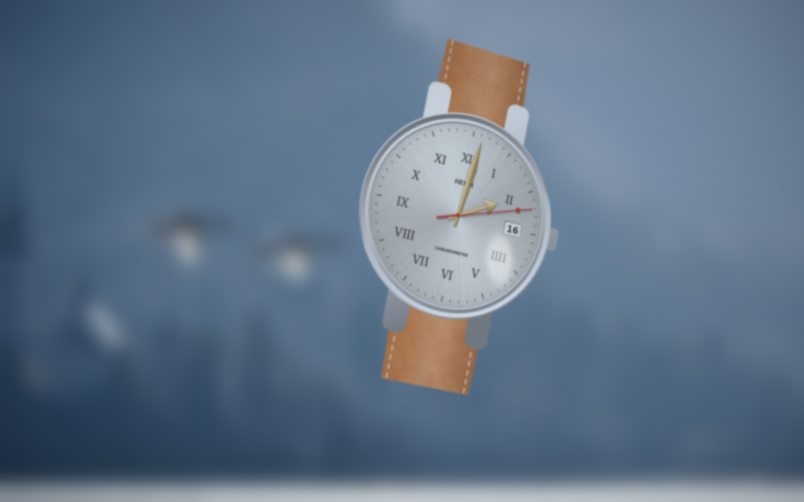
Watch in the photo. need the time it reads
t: 2:01:12
